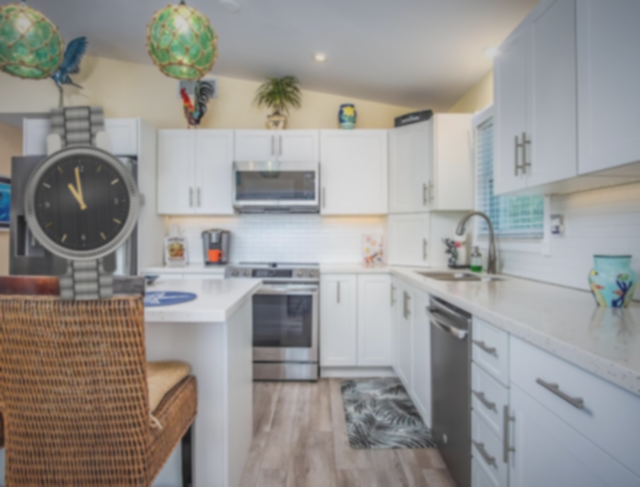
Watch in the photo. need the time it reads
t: 10:59
